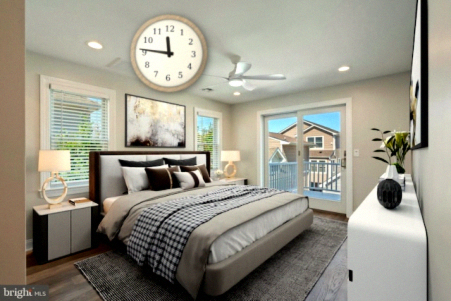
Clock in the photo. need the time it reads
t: 11:46
